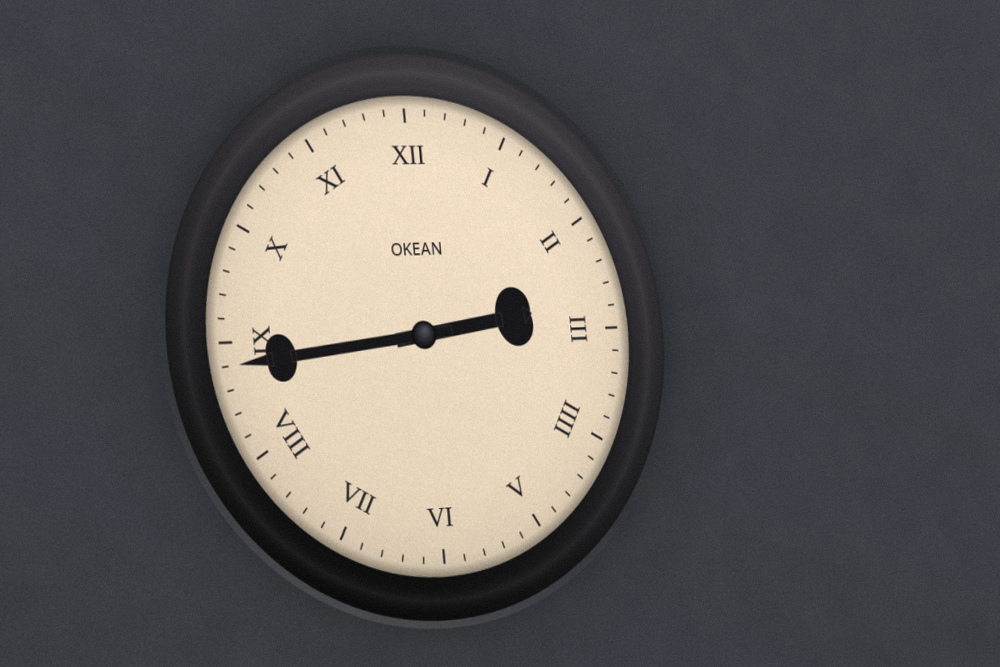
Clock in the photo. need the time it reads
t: 2:44
